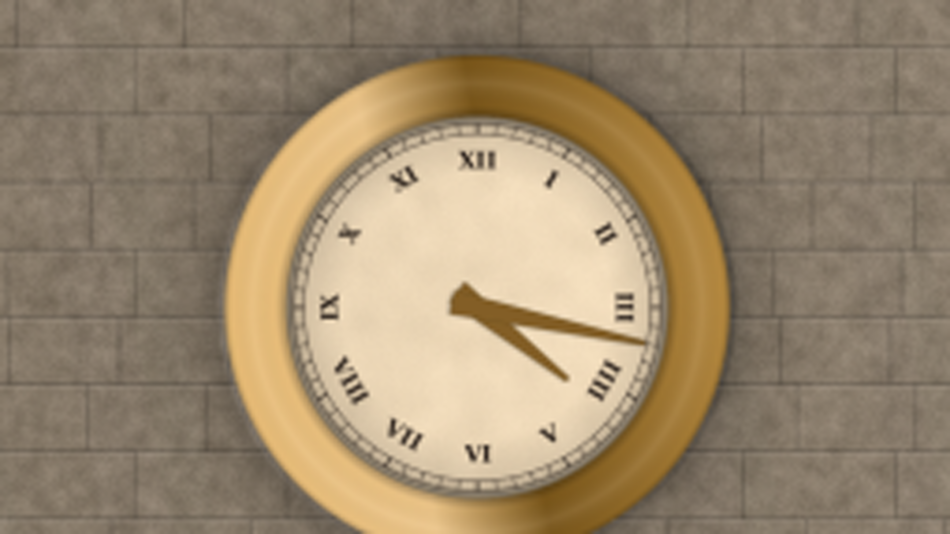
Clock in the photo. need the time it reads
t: 4:17
